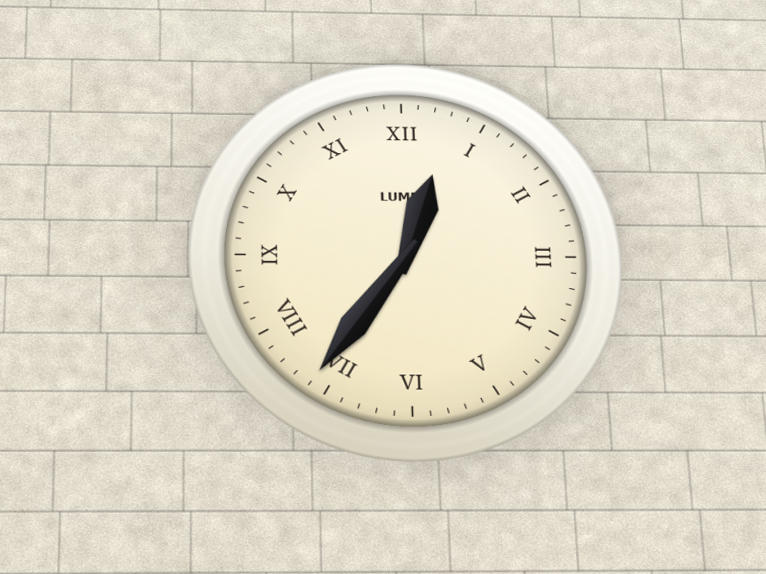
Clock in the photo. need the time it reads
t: 12:36
